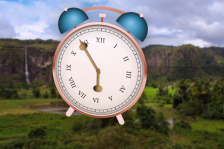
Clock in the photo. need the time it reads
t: 5:54
